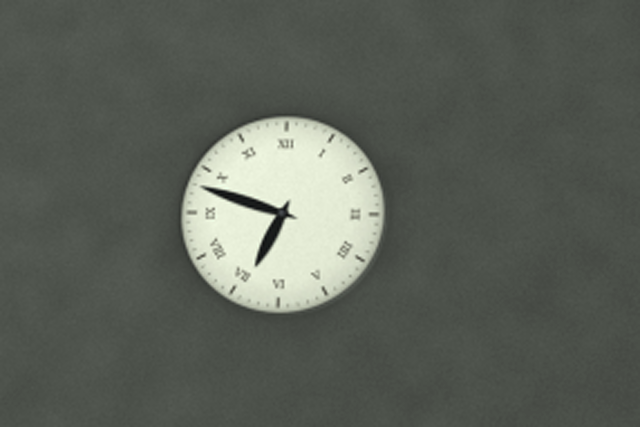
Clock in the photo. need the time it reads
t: 6:48
